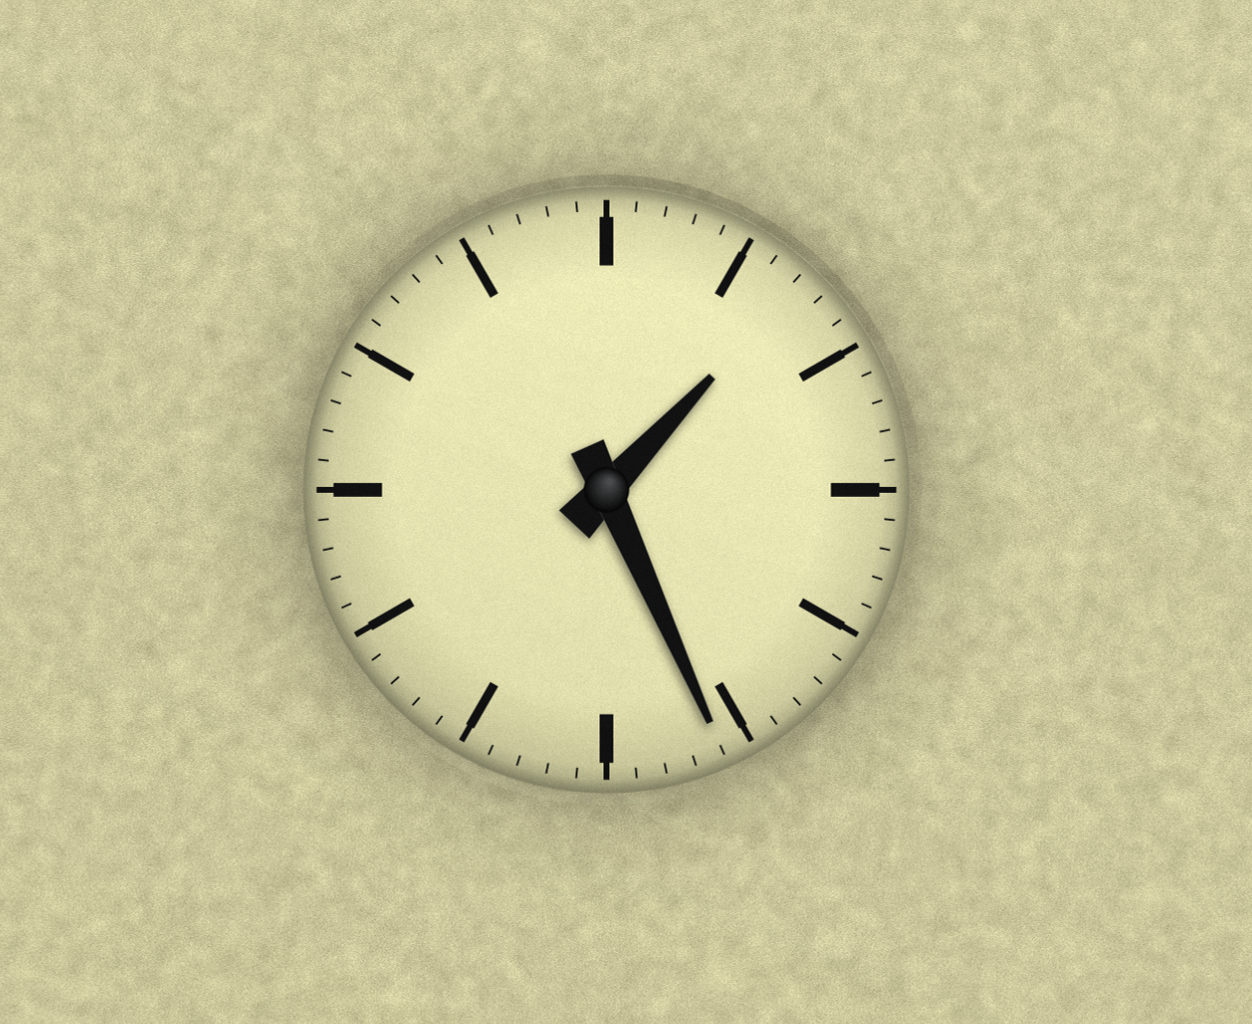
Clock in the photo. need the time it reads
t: 1:26
